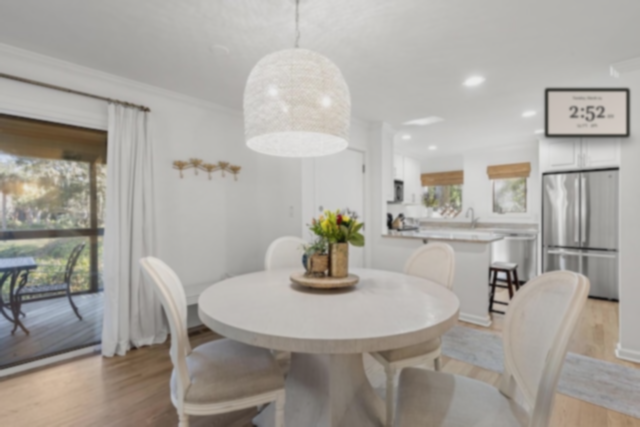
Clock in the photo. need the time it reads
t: 2:52
